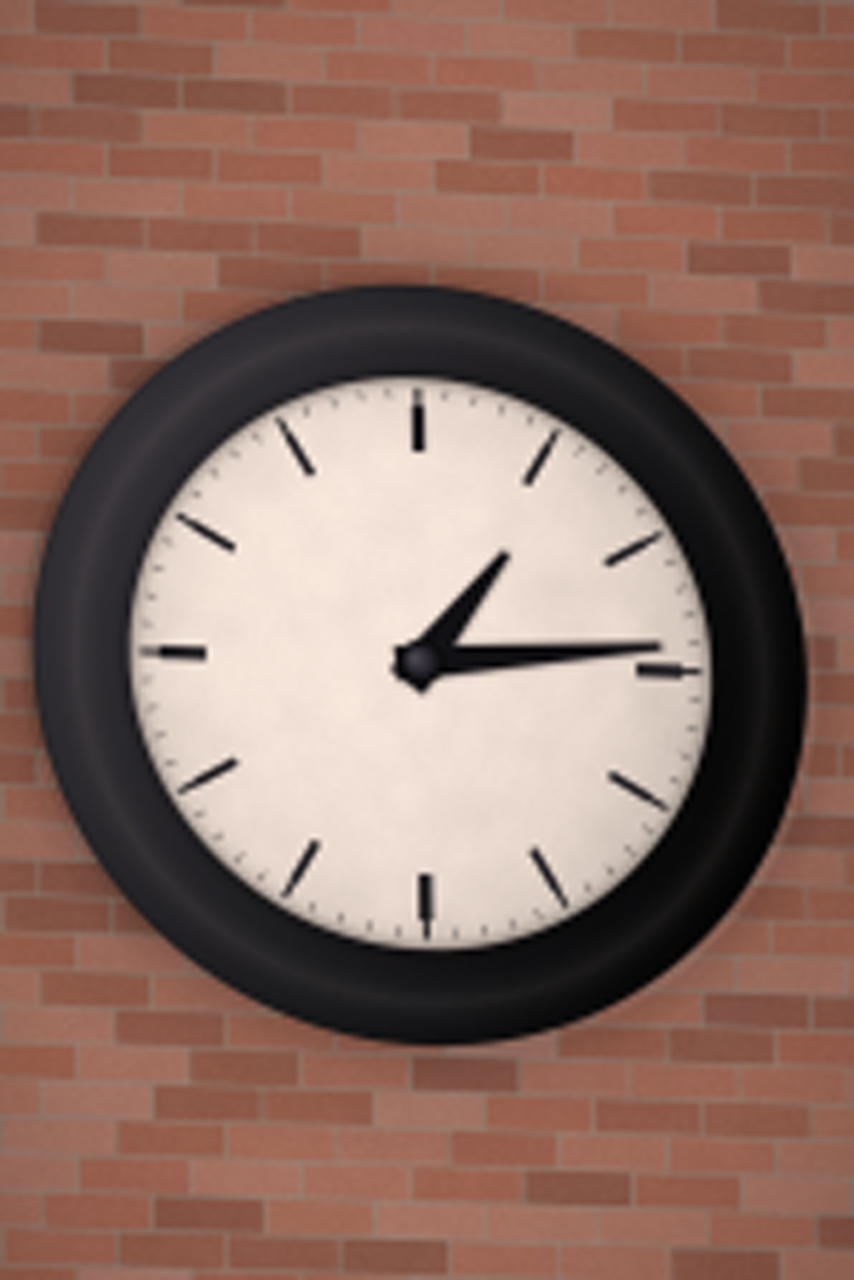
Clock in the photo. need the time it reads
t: 1:14
